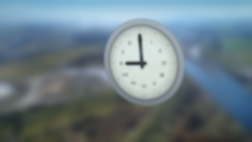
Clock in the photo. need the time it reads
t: 9:00
